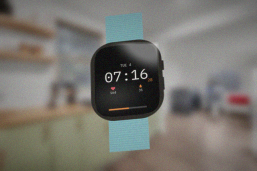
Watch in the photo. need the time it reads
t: 7:16
